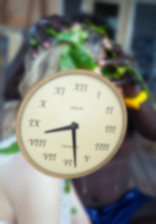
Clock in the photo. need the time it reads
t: 8:28
